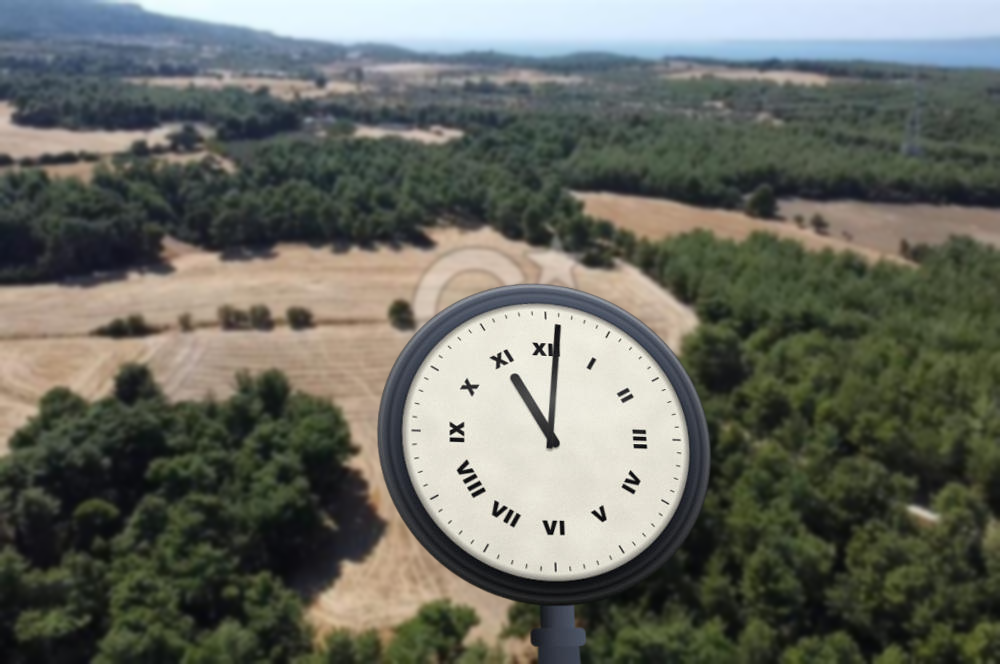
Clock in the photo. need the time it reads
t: 11:01
